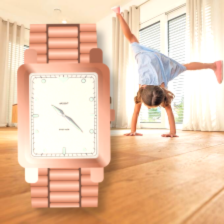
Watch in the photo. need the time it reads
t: 10:22
